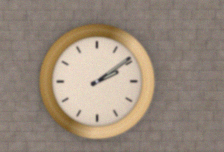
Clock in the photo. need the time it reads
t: 2:09
